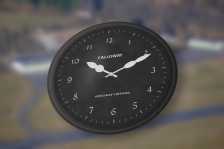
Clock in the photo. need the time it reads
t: 10:11
